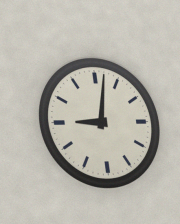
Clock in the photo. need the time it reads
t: 9:02
